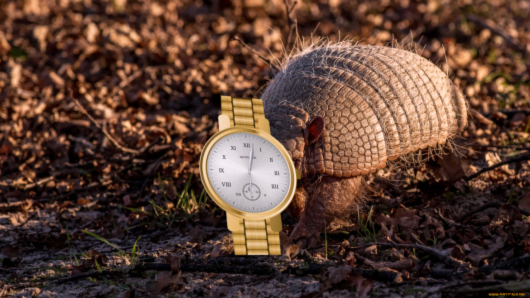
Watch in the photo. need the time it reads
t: 6:02
